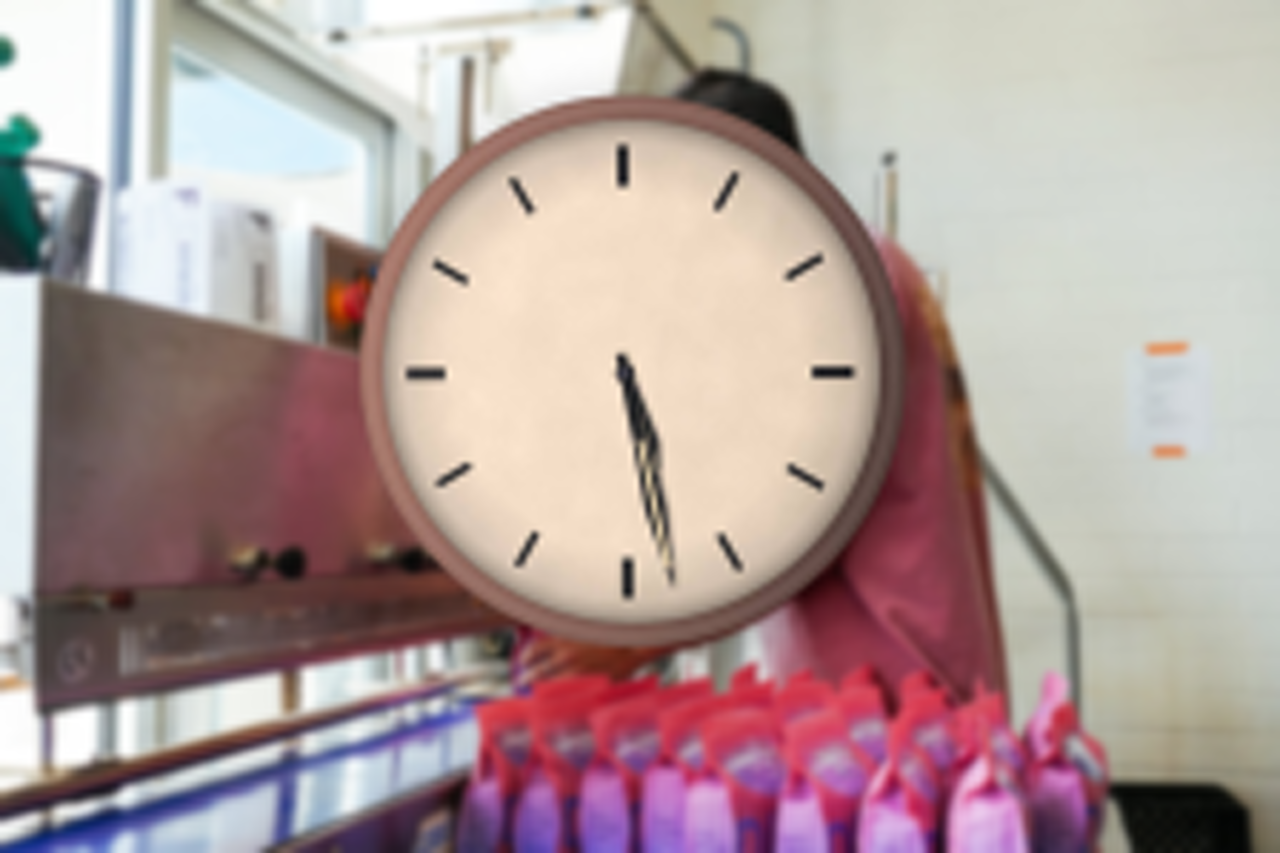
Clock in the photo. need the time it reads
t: 5:28
